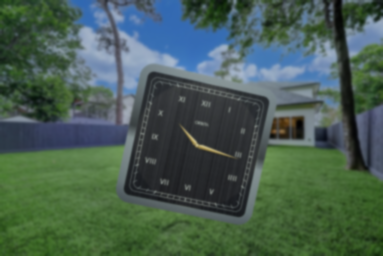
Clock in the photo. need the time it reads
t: 10:16
